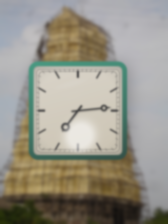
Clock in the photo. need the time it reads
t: 7:14
